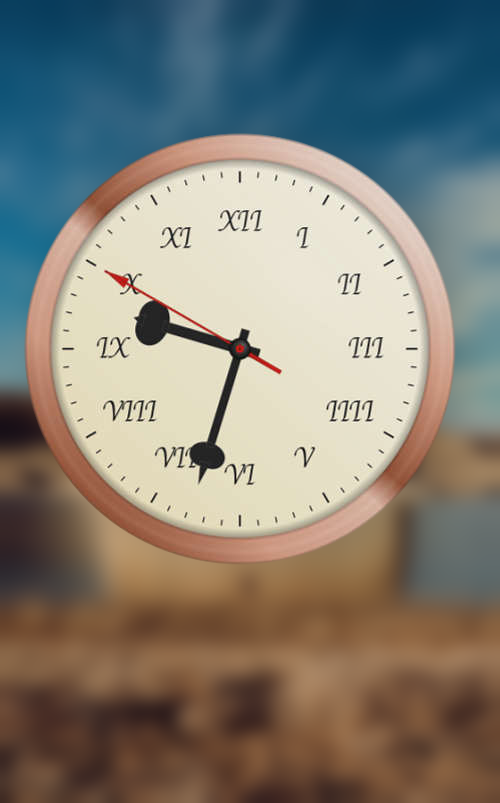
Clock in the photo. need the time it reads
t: 9:32:50
